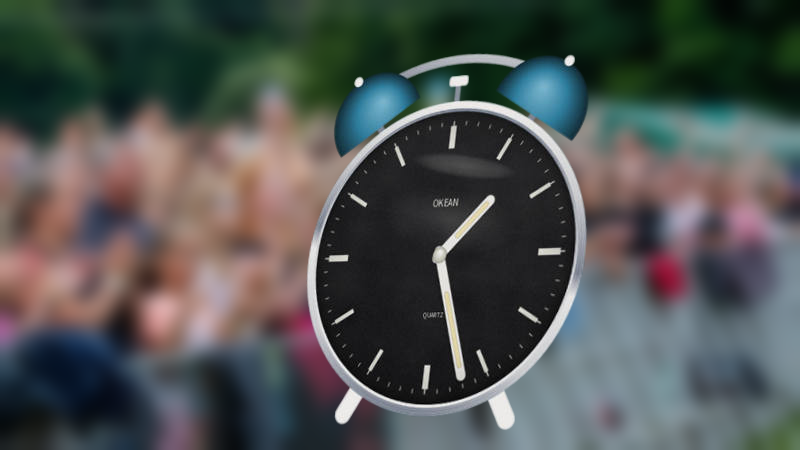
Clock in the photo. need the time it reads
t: 1:27
